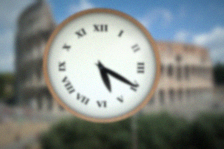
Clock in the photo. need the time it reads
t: 5:20
